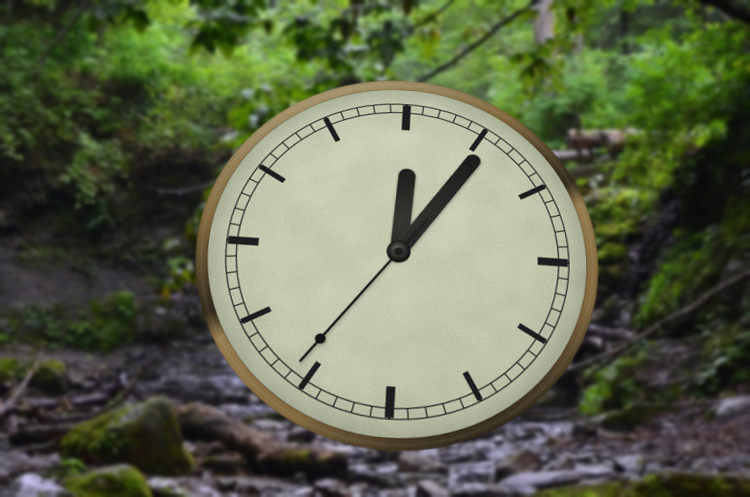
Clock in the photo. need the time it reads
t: 12:05:36
